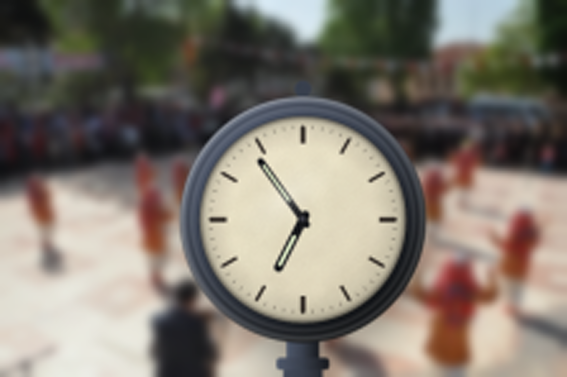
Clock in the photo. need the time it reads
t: 6:54
